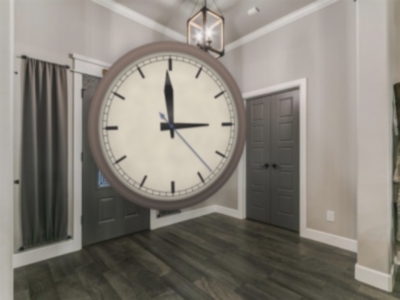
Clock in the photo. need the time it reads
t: 2:59:23
